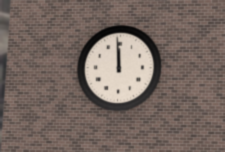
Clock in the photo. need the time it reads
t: 11:59
